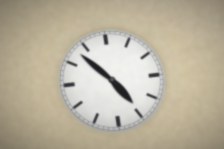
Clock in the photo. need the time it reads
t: 4:53
